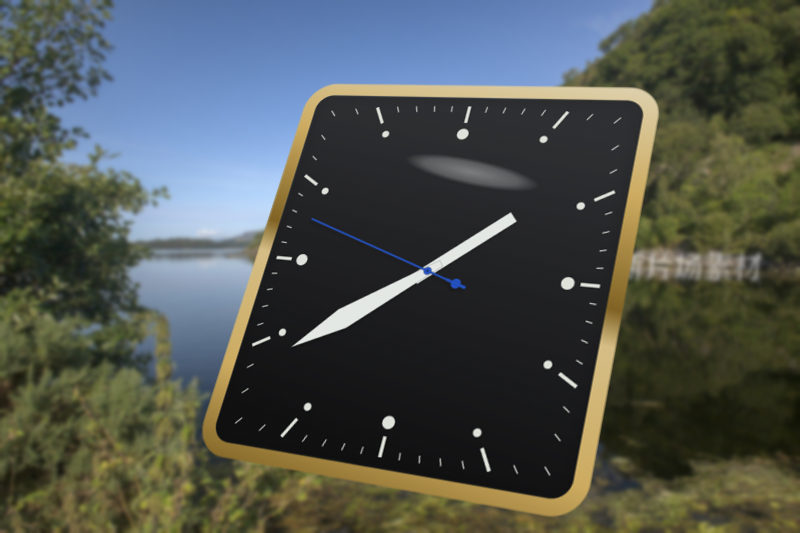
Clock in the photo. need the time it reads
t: 1:38:48
